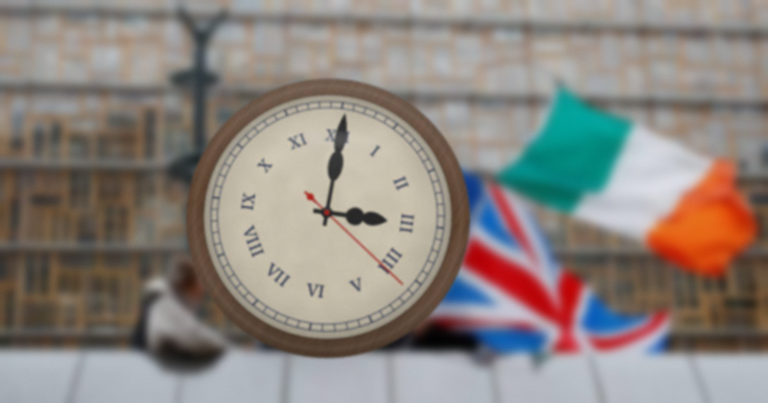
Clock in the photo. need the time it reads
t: 3:00:21
